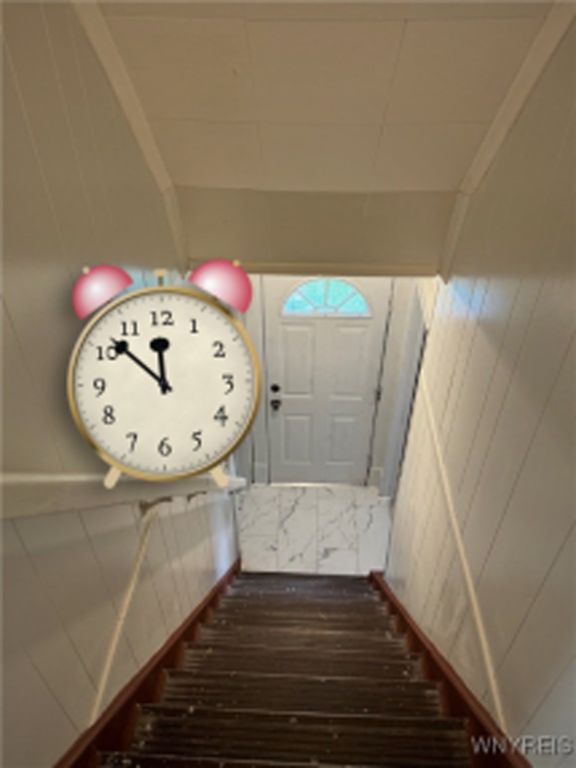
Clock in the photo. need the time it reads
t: 11:52
